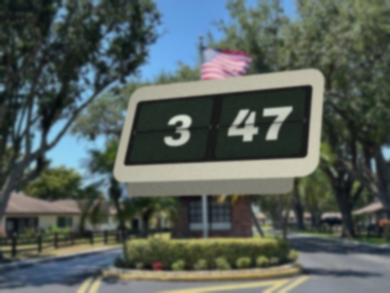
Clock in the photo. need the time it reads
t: 3:47
